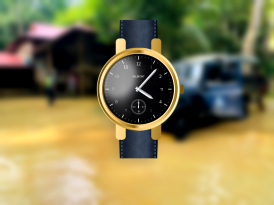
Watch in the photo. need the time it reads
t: 4:07
